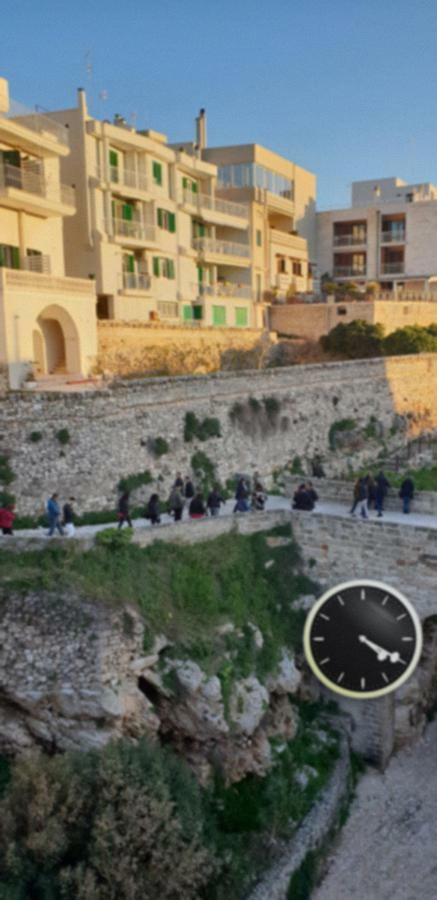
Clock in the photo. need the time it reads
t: 4:20
